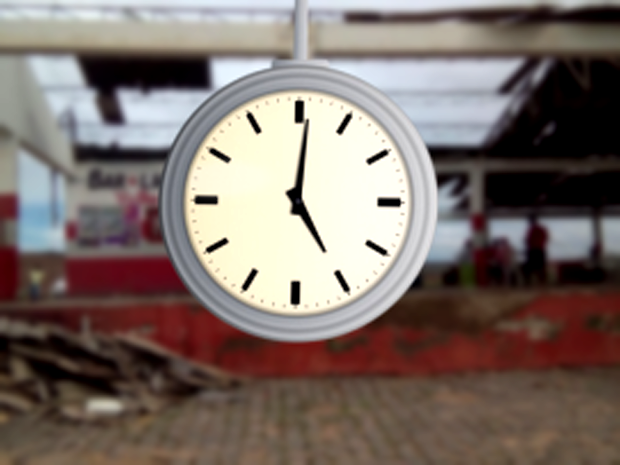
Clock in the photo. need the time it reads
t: 5:01
